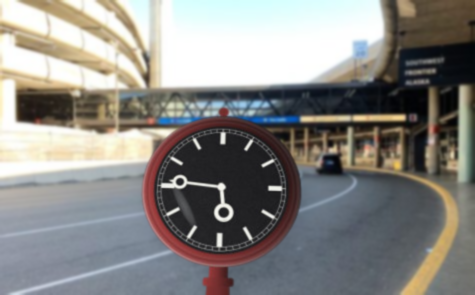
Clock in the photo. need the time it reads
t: 5:46
